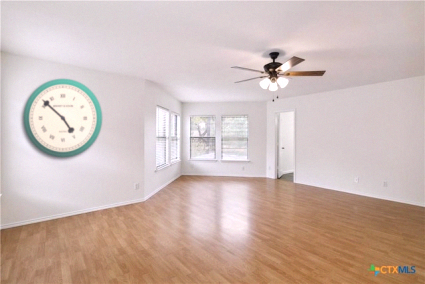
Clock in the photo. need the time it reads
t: 4:52
